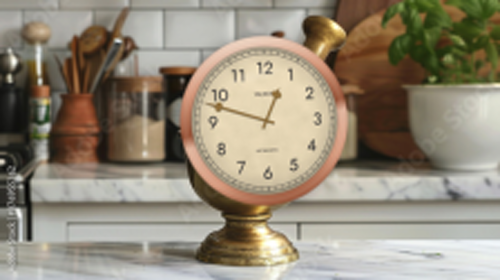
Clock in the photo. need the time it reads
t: 12:48
